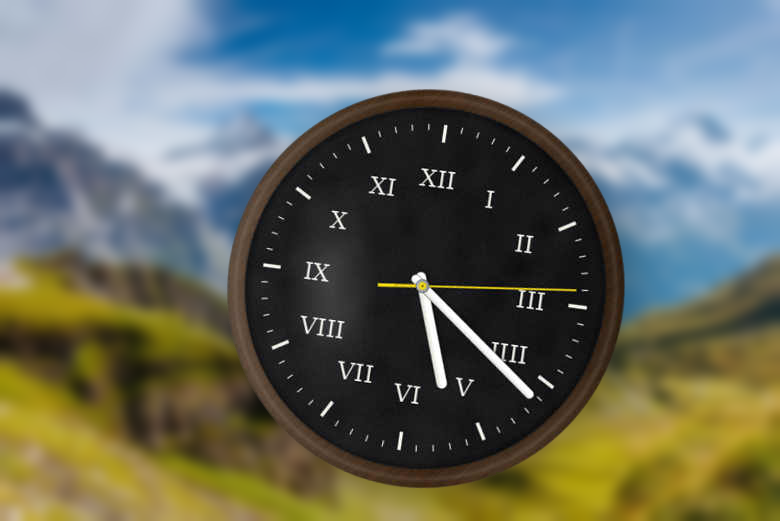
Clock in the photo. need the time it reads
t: 5:21:14
